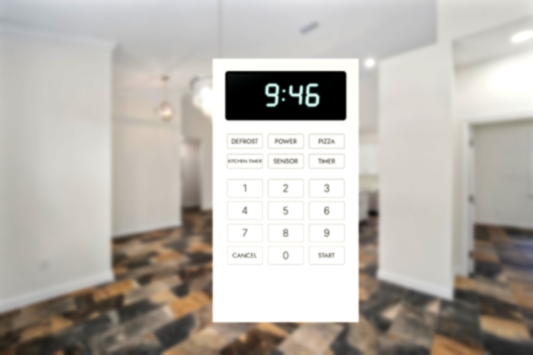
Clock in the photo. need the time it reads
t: 9:46
